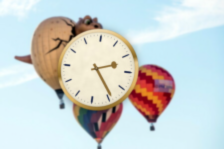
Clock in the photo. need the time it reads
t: 2:24
